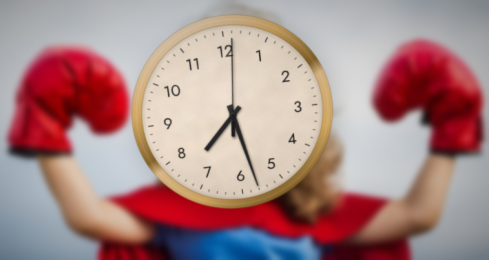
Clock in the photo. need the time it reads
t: 7:28:01
